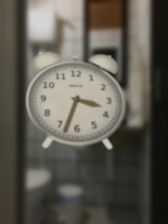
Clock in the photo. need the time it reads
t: 3:33
